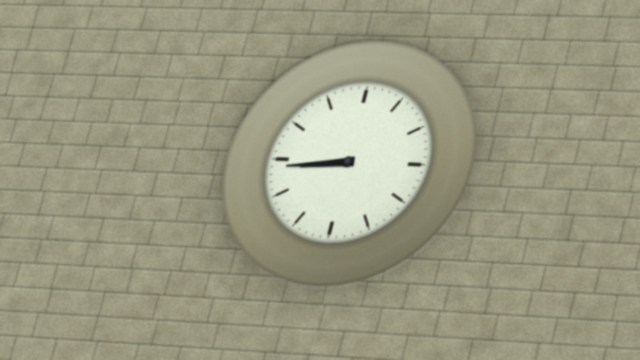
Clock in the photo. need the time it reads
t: 8:44
